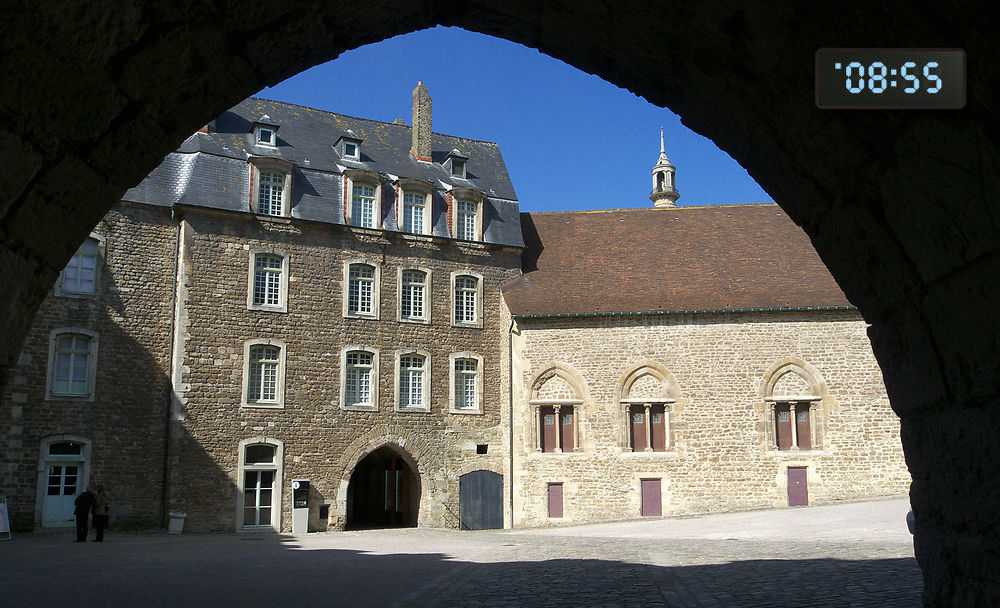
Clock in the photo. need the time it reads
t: 8:55
